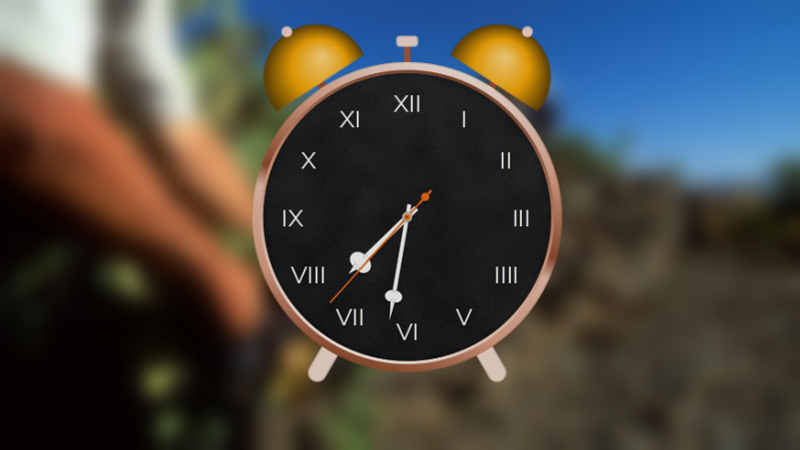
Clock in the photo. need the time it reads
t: 7:31:37
